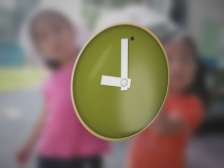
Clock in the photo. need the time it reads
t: 8:58
